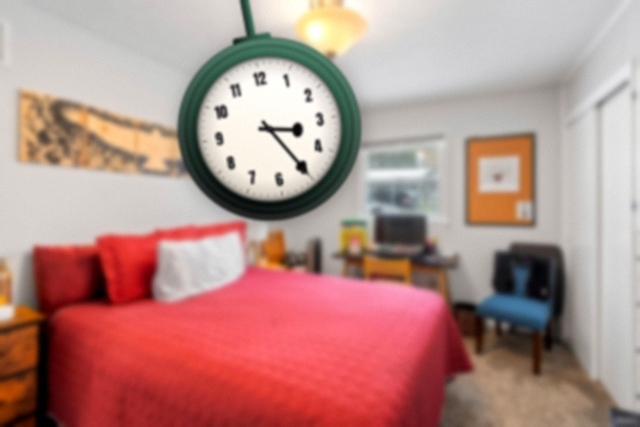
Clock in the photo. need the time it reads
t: 3:25
